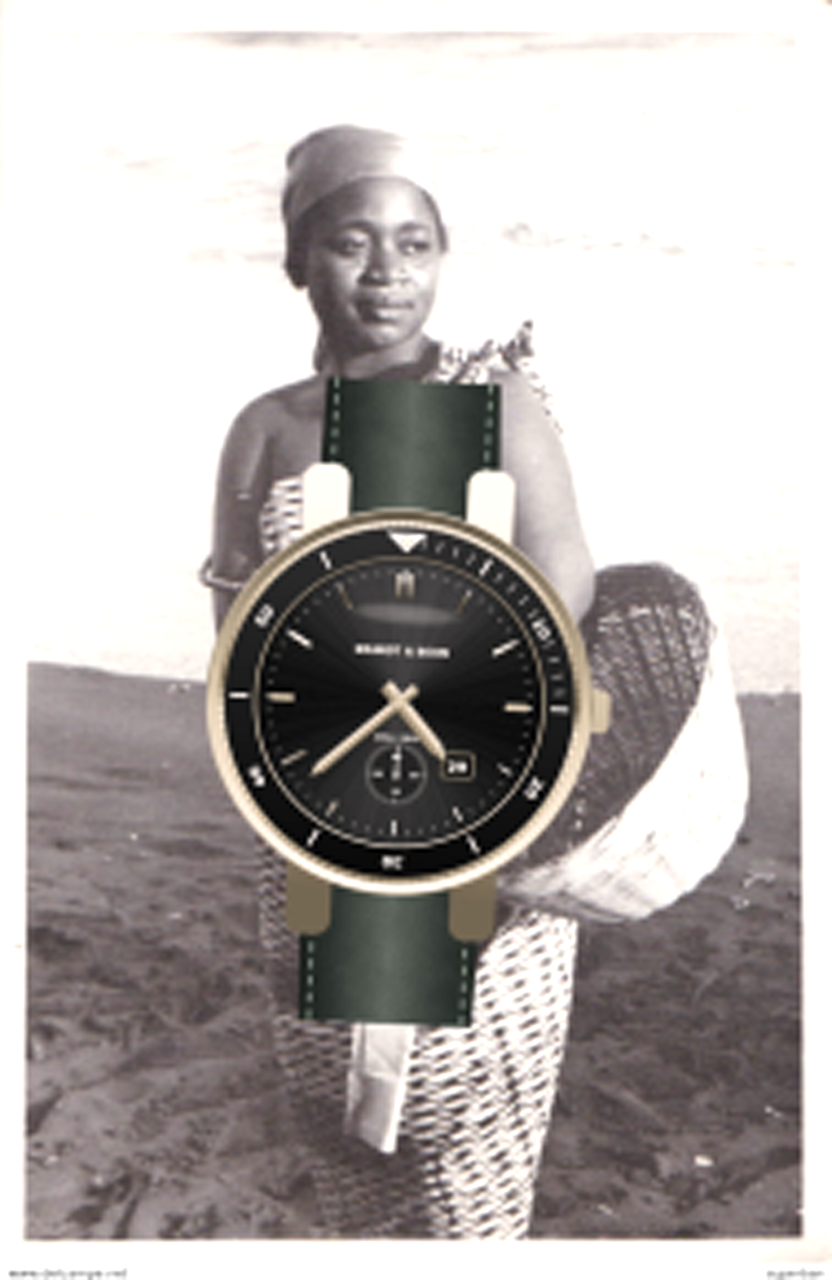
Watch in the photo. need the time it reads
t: 4:38
